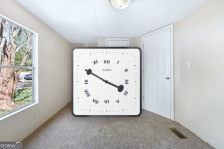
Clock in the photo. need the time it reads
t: 3:50
